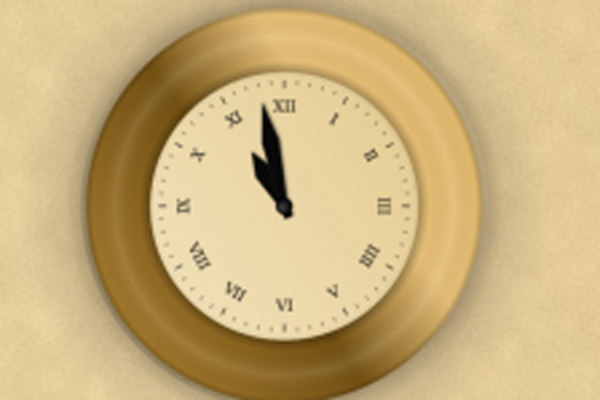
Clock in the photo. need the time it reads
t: 10:58
